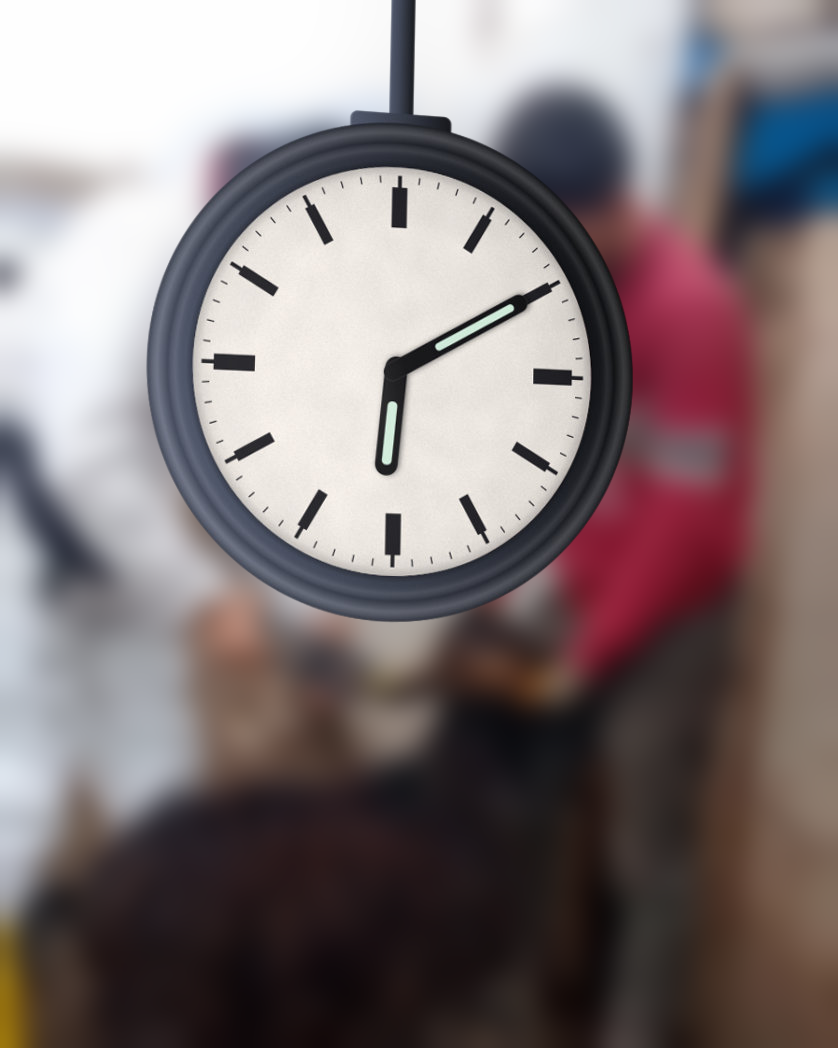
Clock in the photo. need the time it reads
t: 6:10
